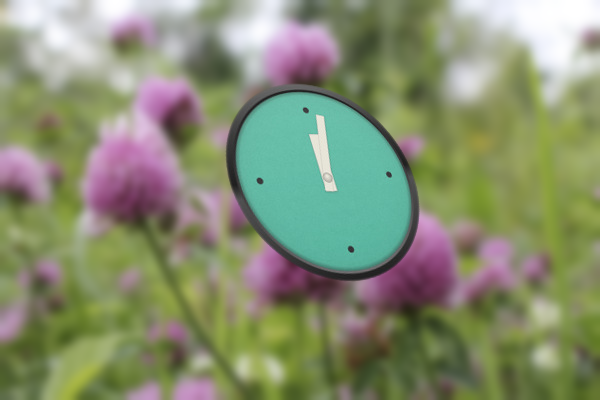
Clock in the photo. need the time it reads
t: 12:02
